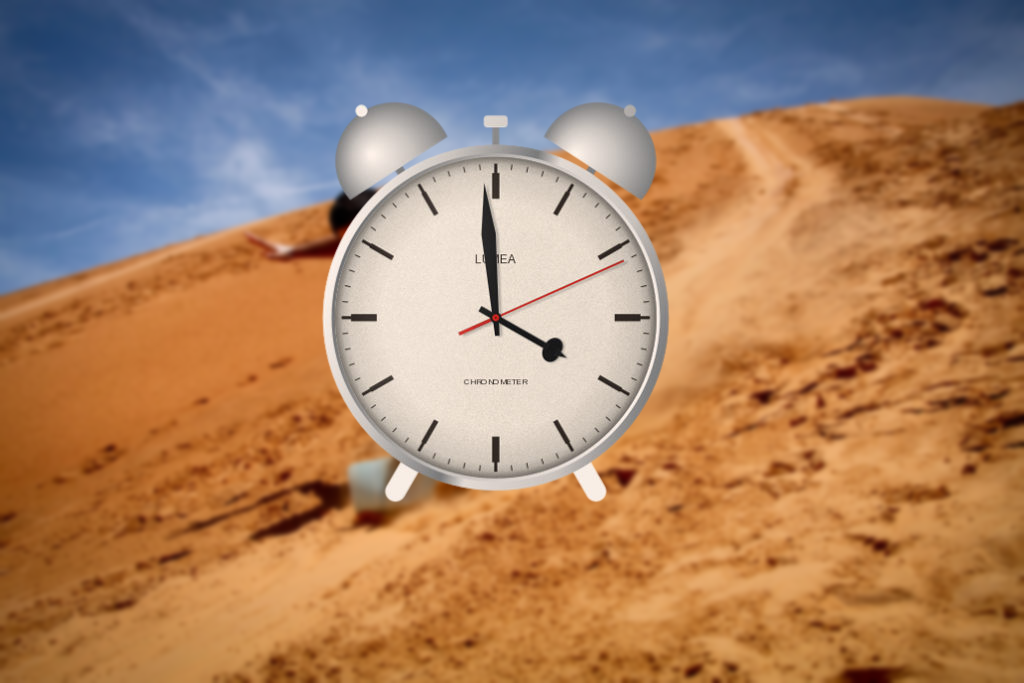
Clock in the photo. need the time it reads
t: 3:59:11
